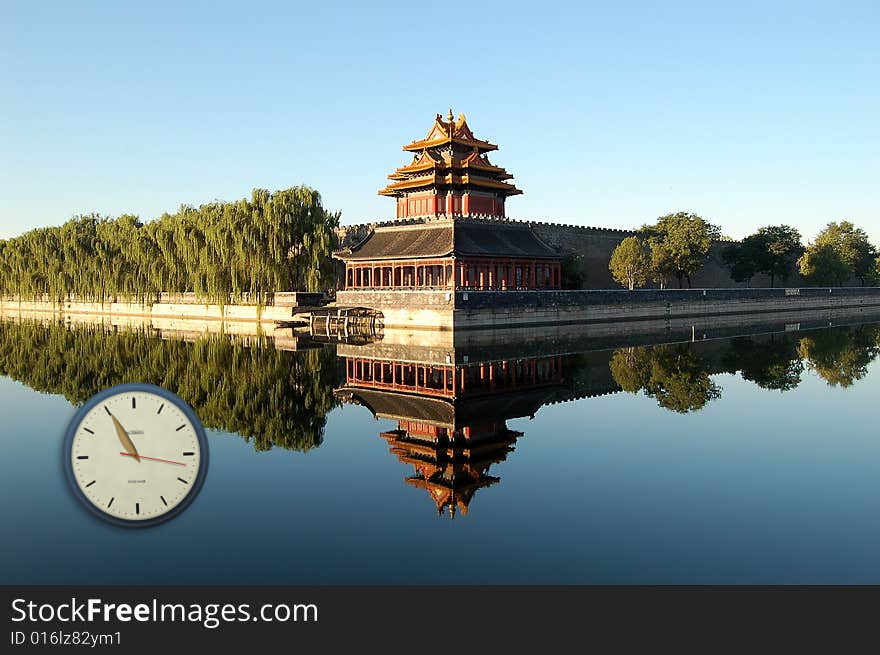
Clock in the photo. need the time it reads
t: 10:55:17
